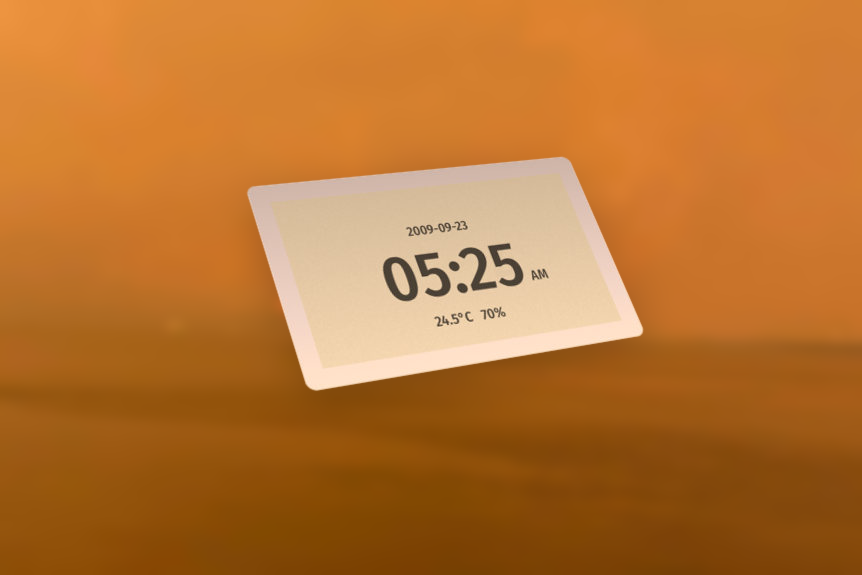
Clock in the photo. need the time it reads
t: 5:25
